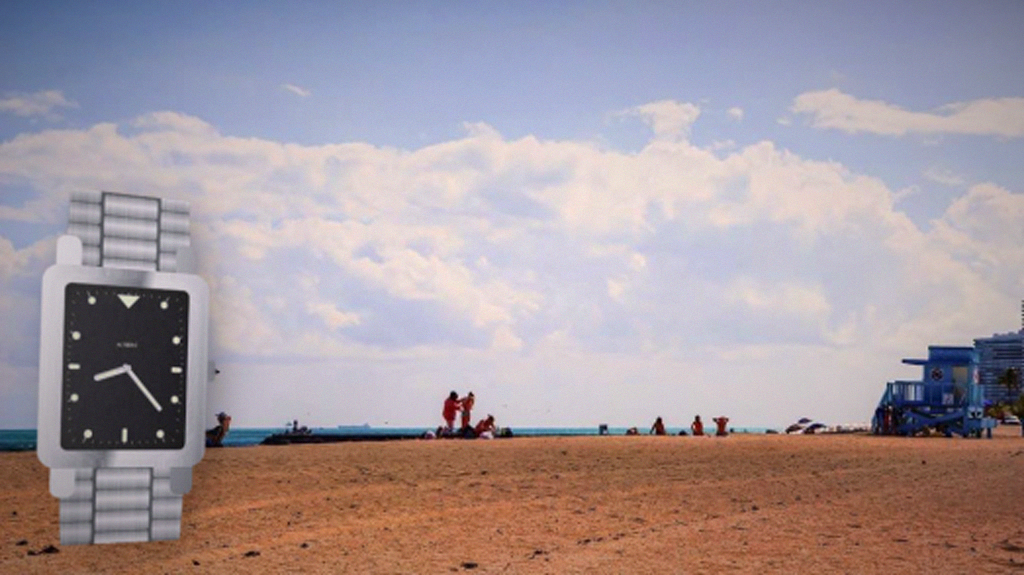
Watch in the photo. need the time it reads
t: 8:23
